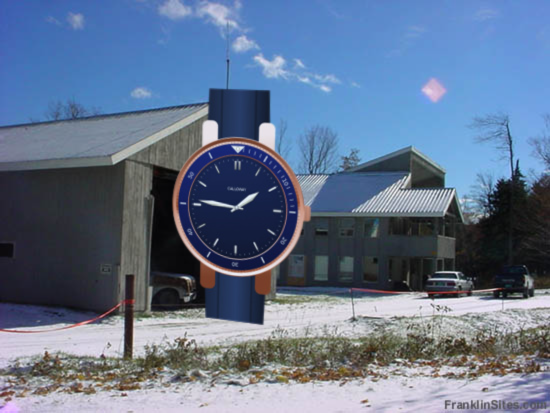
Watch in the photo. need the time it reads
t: 1:46
